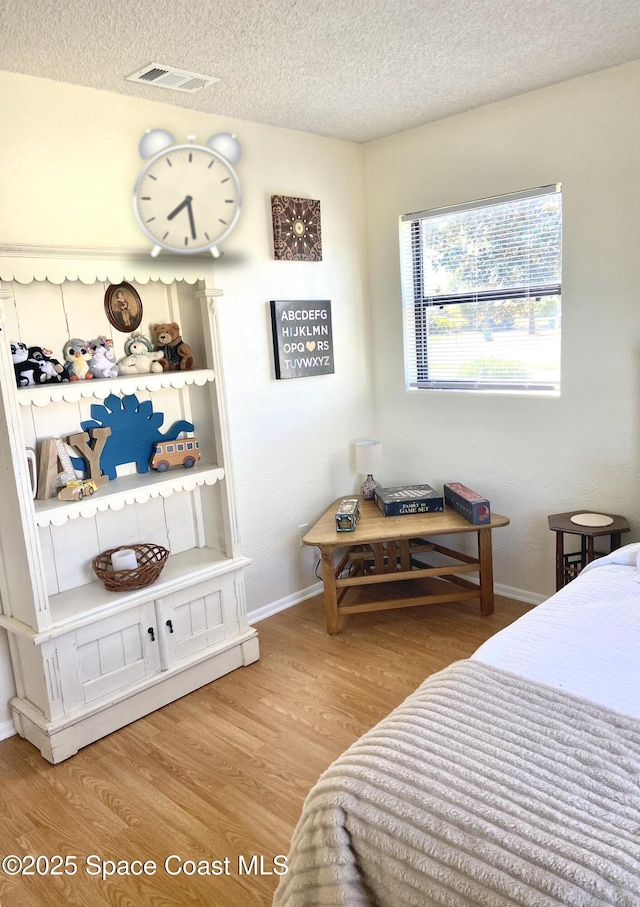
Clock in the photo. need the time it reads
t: 7:28
